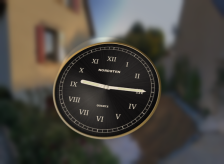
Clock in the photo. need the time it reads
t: 9:15
